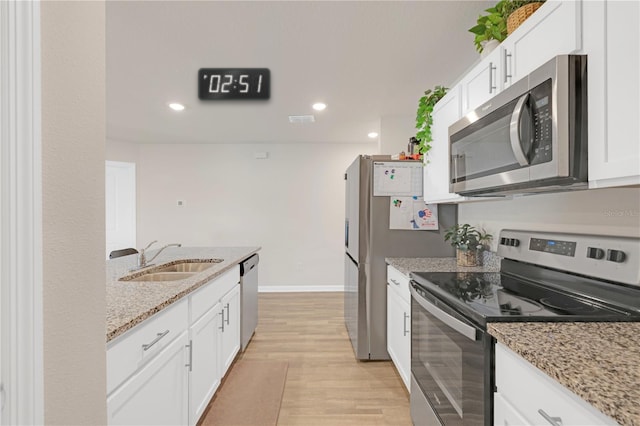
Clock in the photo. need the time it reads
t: 2:51
